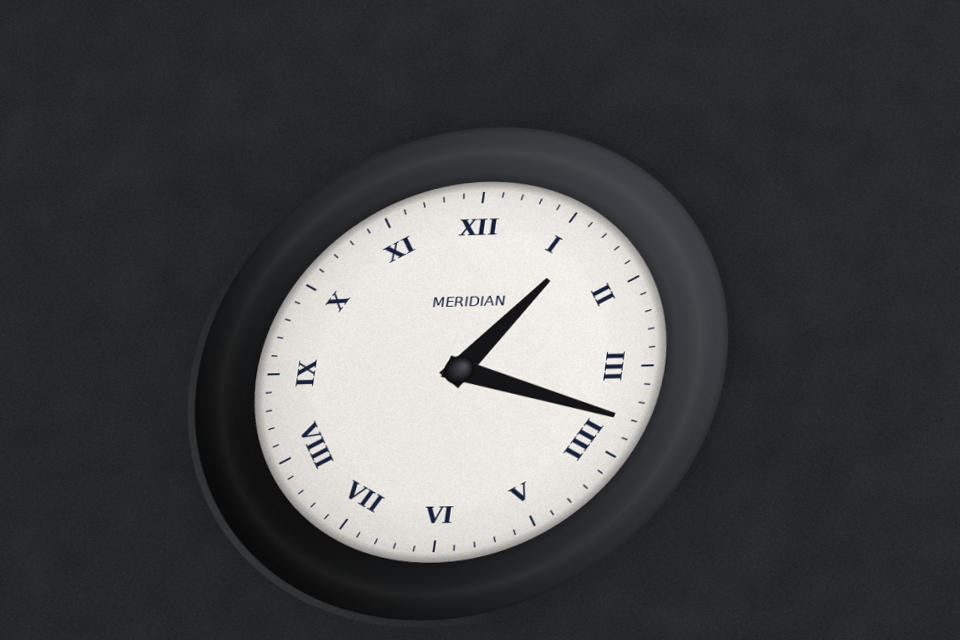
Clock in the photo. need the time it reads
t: 1:18
